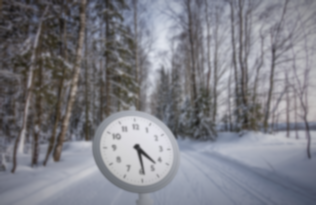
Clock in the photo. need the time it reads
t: 4:29
